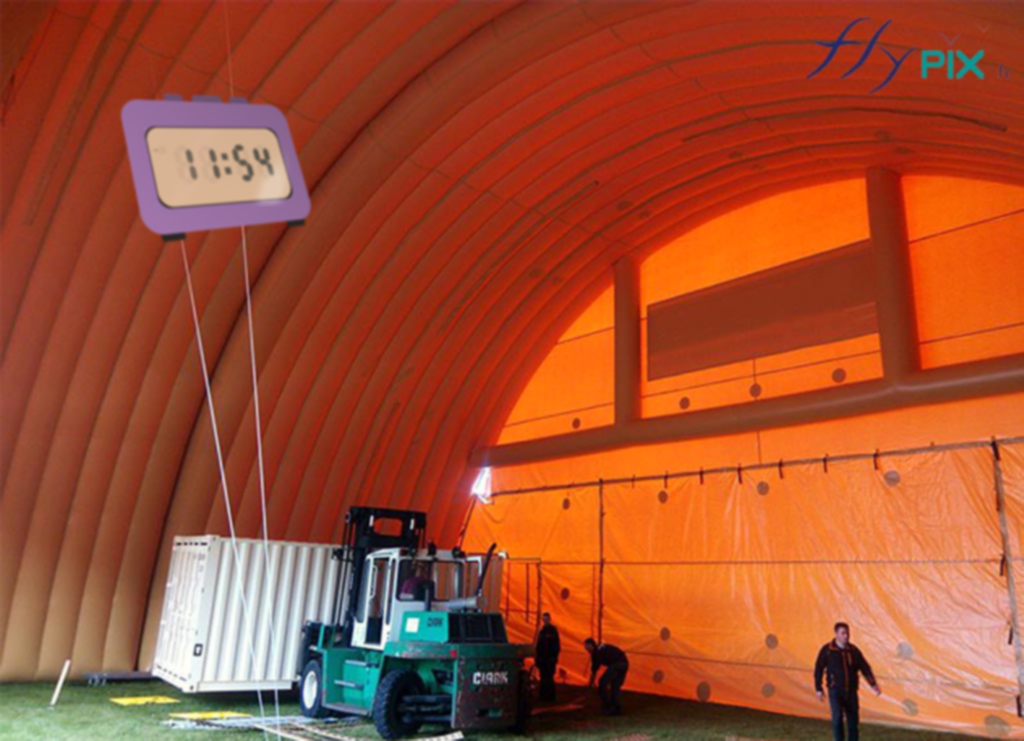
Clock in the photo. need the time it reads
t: 11:54
